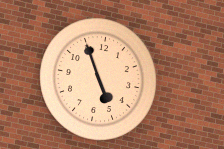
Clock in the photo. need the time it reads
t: 4:55
